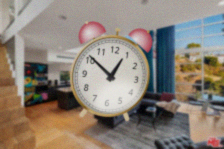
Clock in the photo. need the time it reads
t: 12:51
